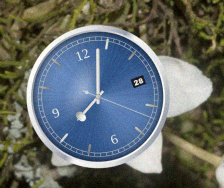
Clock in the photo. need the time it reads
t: 8:03:22
